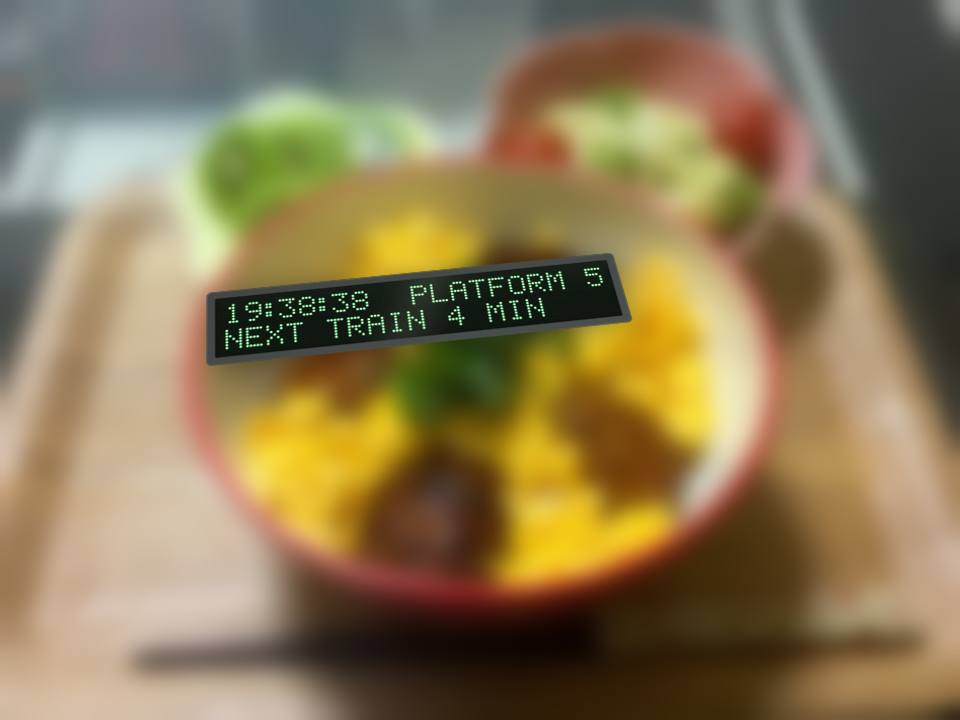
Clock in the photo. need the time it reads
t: 19:38:38
